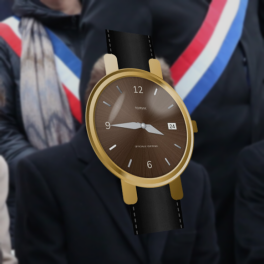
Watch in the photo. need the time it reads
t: 3:45
